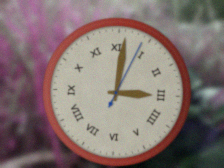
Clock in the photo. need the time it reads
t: 3:01:04
